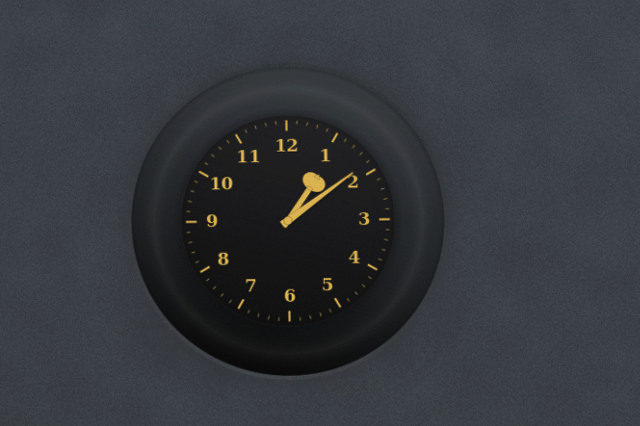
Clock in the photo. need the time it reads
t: 1:09
